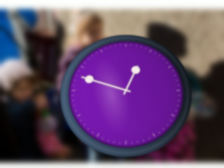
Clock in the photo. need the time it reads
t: 12:48
